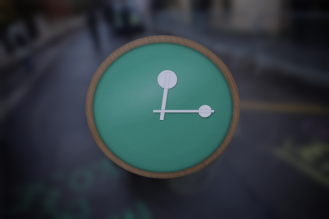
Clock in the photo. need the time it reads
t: 12:15
